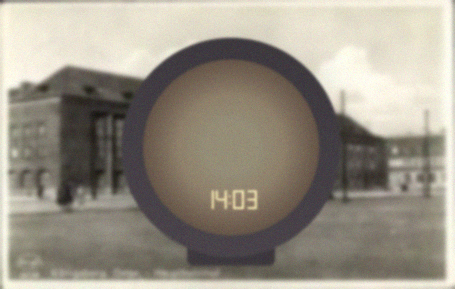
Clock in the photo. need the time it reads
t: 14:03
